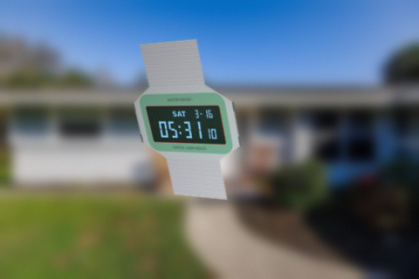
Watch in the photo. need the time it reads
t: 5:31:10
